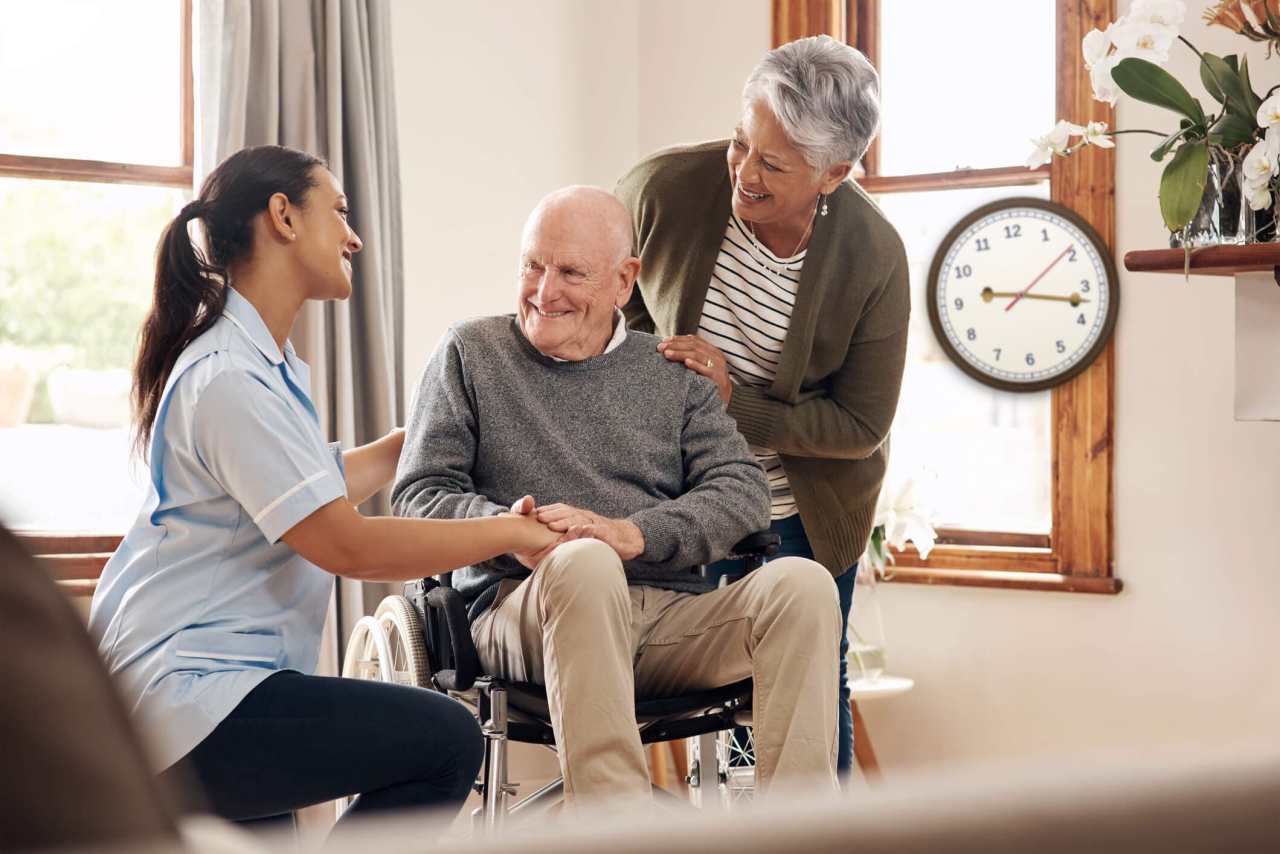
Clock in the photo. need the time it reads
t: 9:17:09
